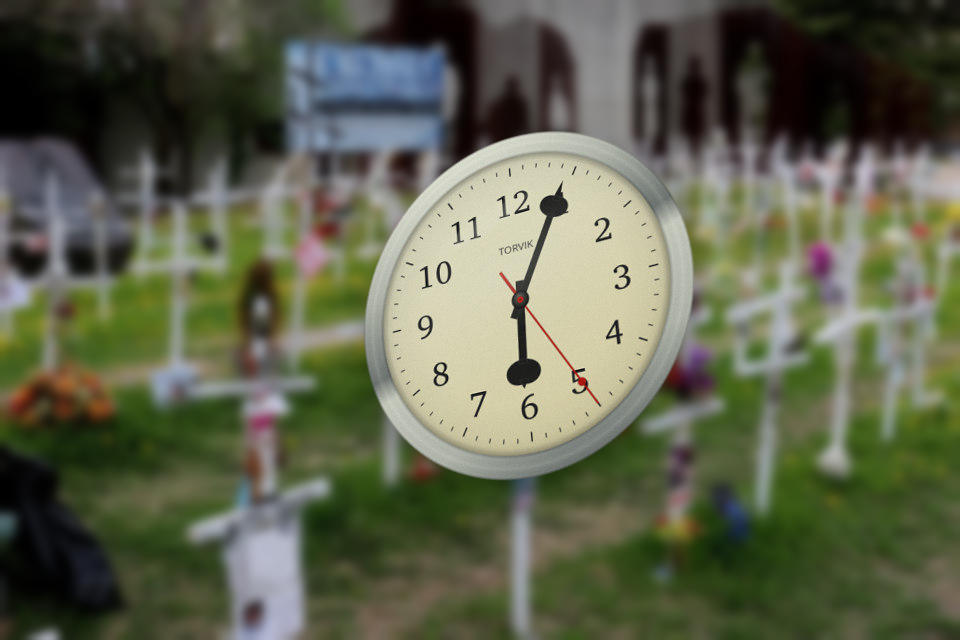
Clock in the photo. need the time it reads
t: 6:04:25
